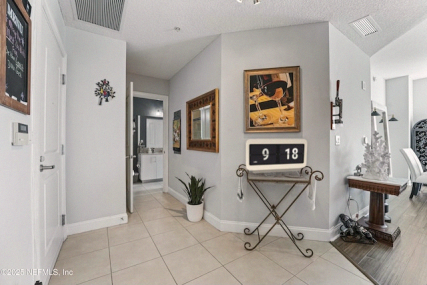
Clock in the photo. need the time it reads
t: 9:18
